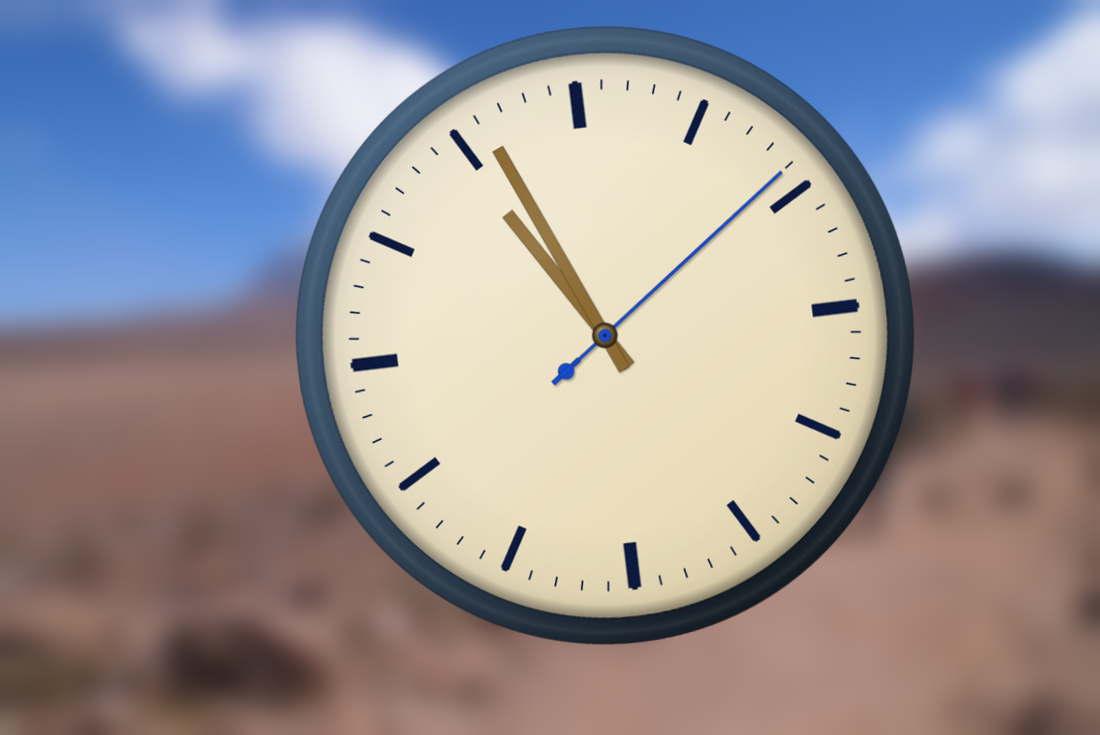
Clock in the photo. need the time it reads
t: 10:56:09
